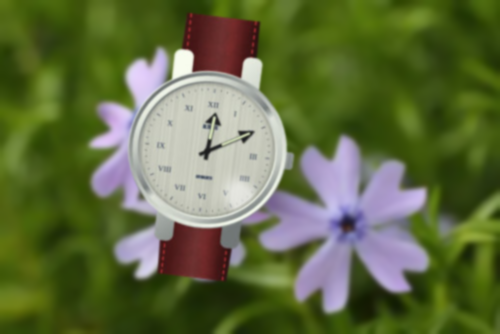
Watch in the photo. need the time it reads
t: 12:10
